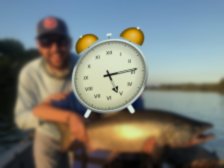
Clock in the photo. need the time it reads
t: 5:14
